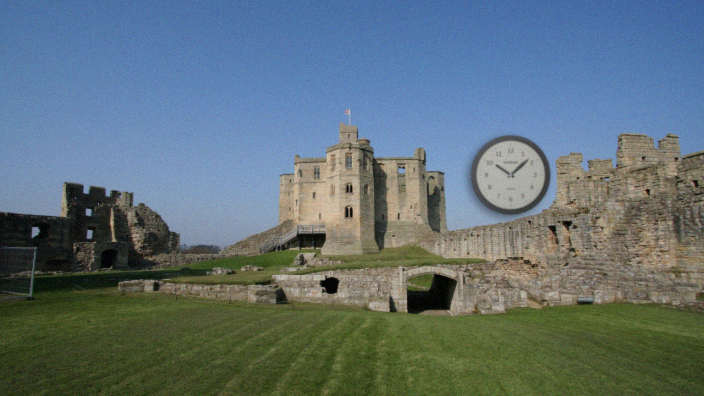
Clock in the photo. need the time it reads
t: 10:08
